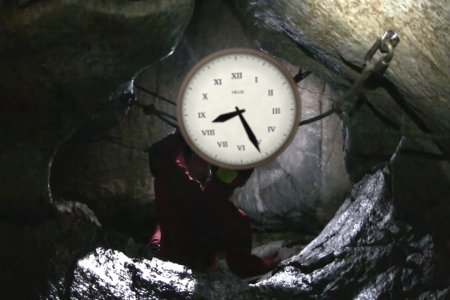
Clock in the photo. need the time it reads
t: 8:26
